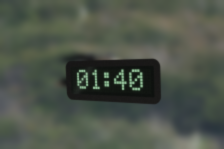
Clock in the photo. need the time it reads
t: 1:40
